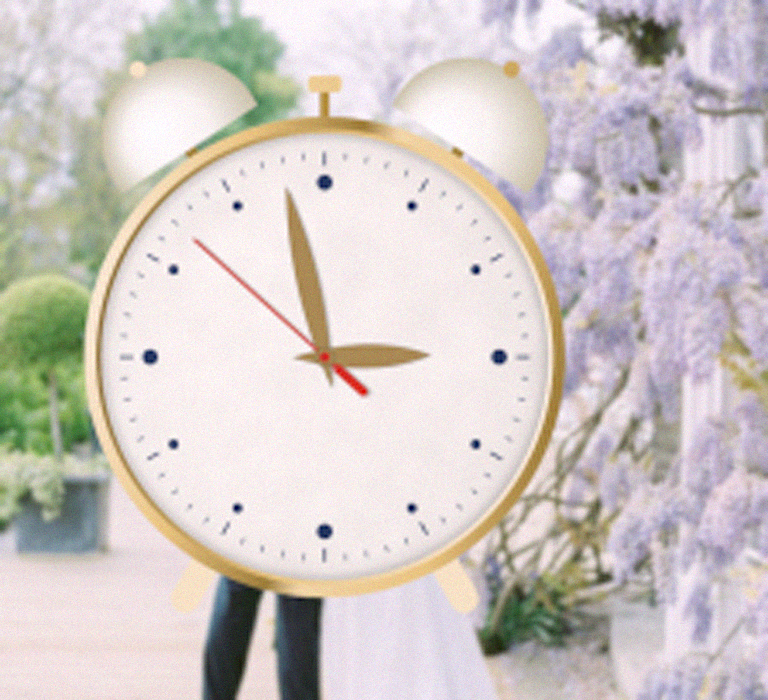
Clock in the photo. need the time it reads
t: 2:57:52
